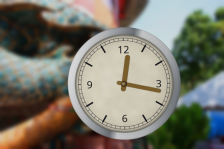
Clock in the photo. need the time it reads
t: 12:17
